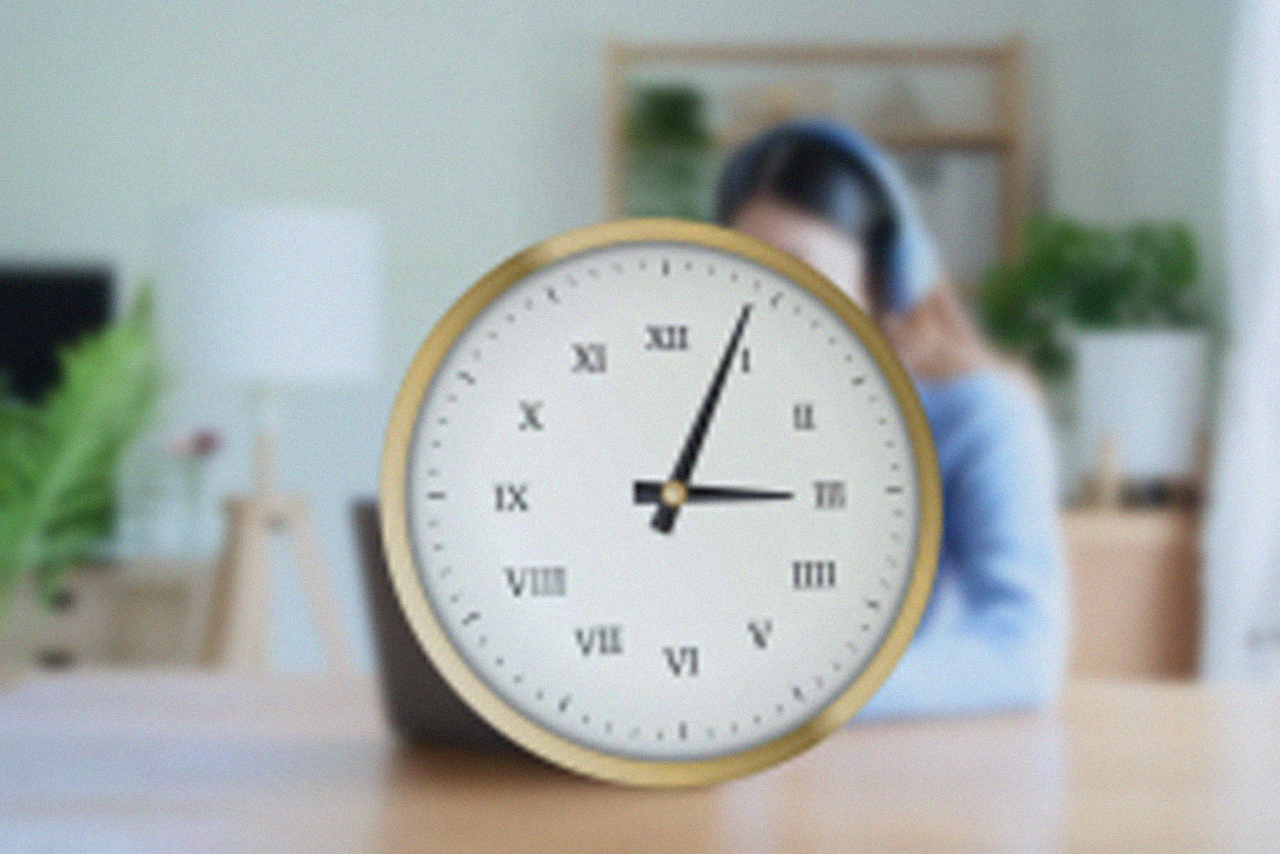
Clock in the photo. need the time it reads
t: 3:04
